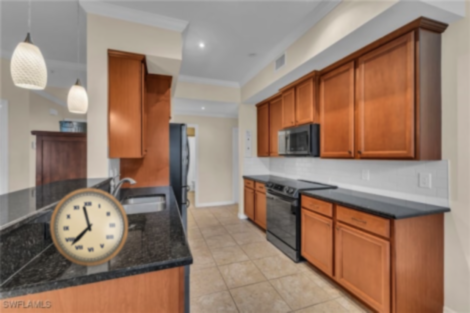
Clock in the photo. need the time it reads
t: 11:38
